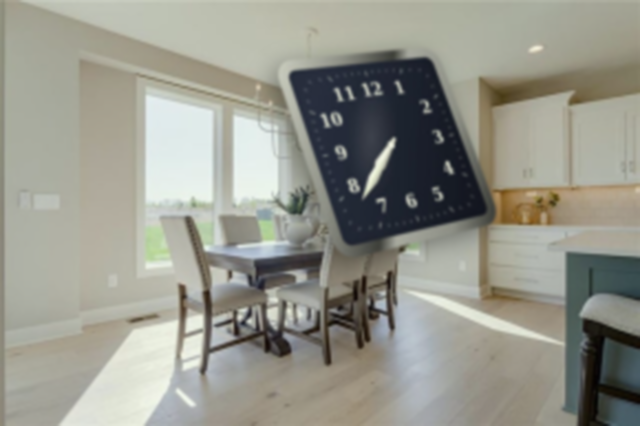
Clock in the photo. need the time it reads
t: 7:38
